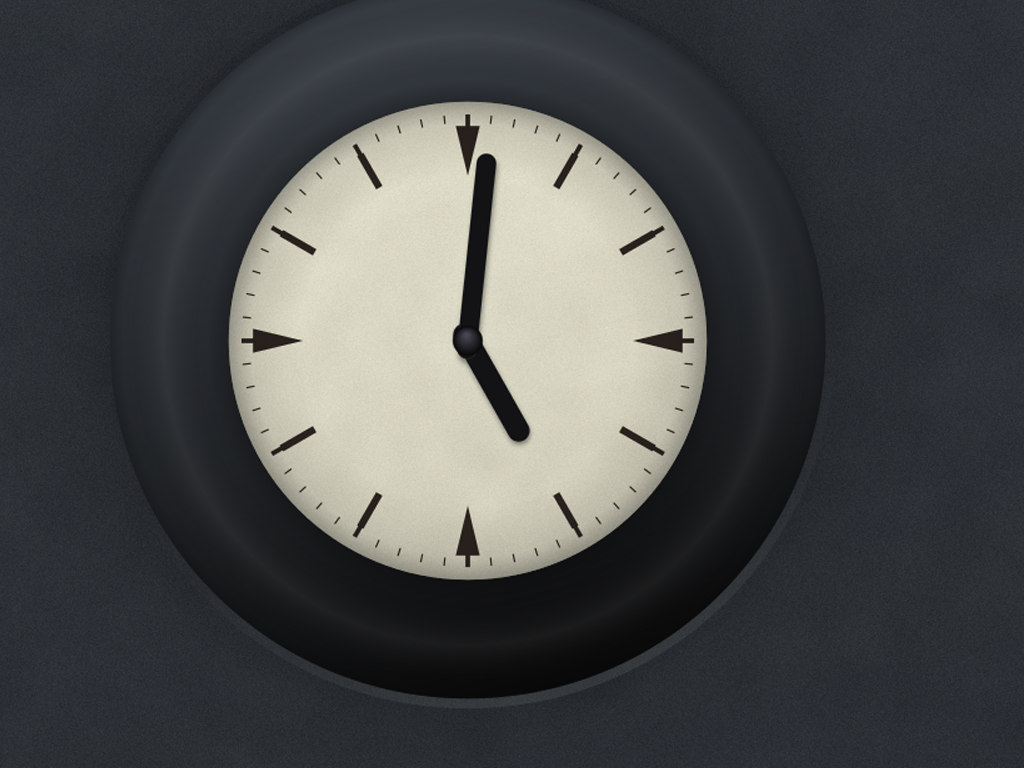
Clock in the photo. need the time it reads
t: 5:01
